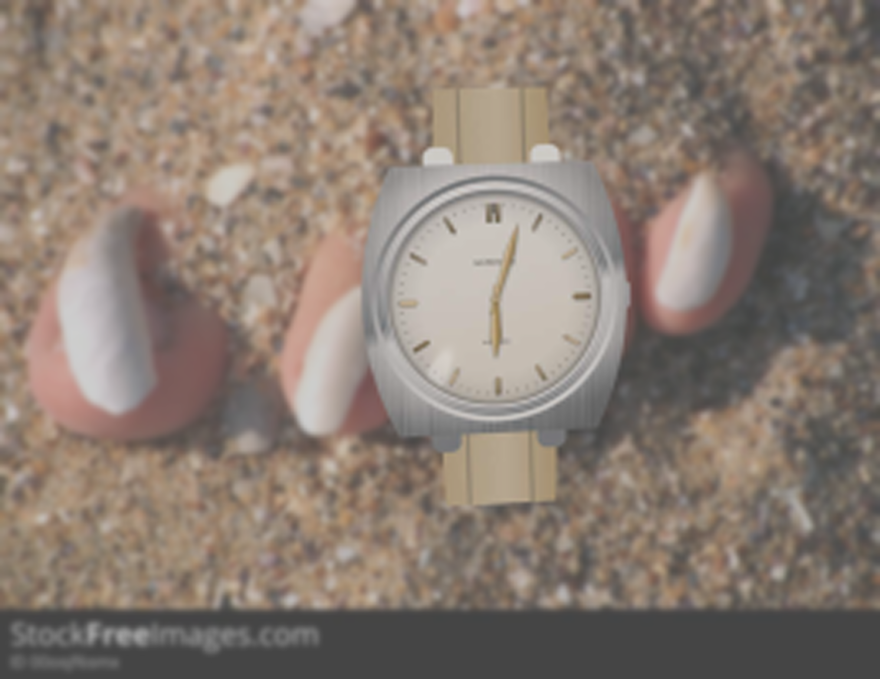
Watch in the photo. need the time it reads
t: 6:03
